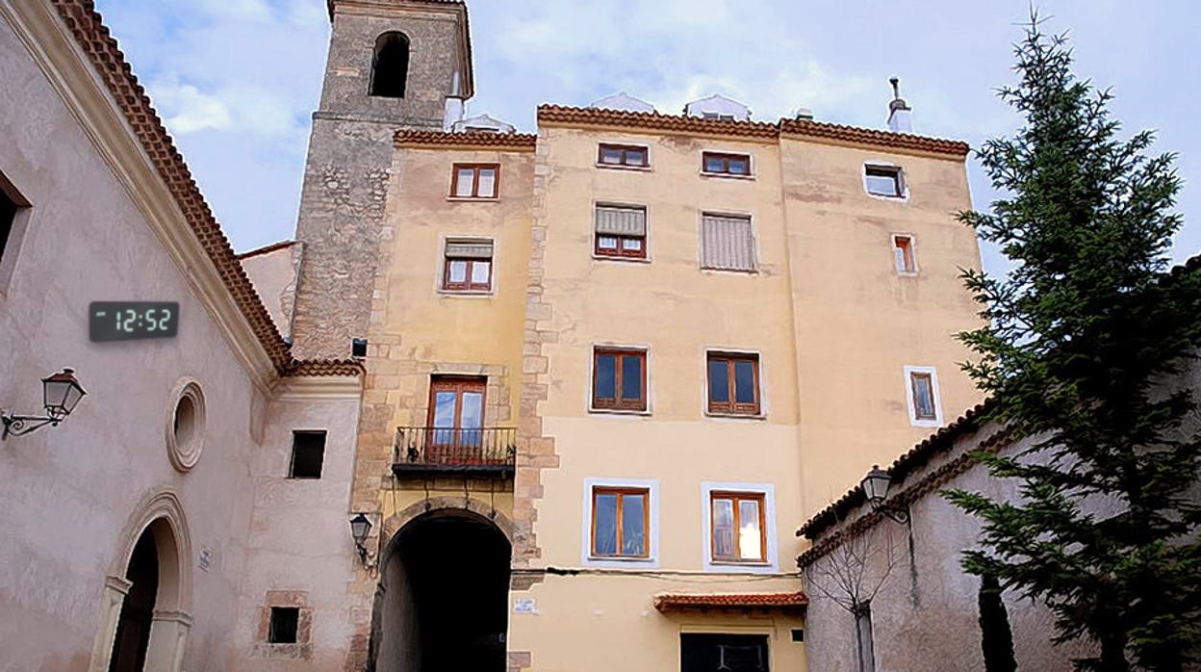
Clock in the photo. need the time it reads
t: 12:52
